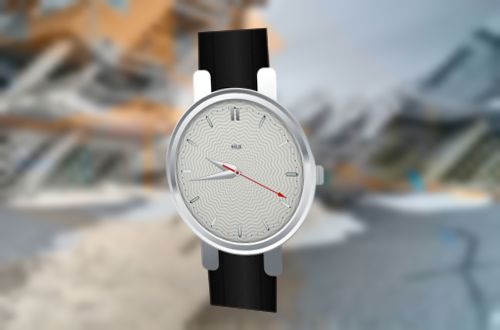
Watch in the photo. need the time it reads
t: 9:43:19
